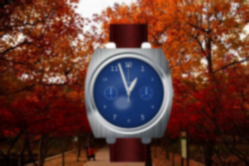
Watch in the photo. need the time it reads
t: 12:57
